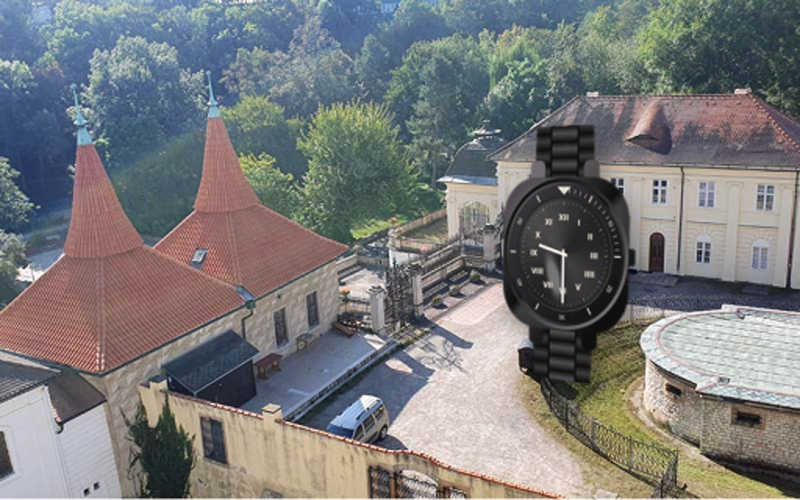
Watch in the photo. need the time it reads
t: 9:30
